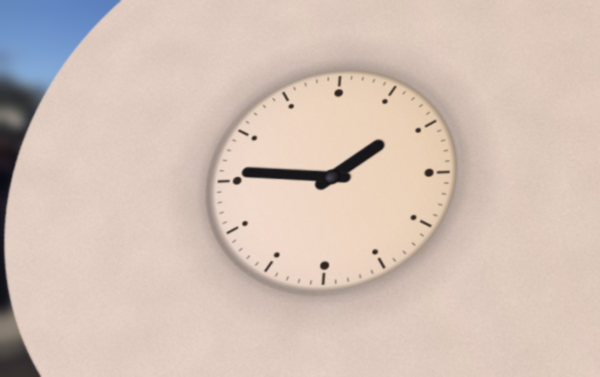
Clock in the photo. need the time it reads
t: 1:46
